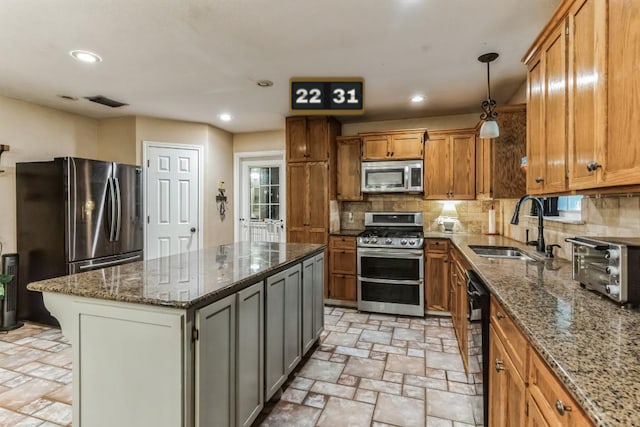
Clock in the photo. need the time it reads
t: 22:31
